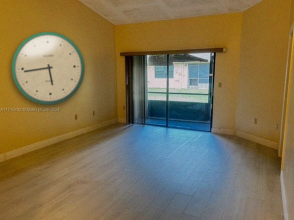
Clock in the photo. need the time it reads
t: 5:44
